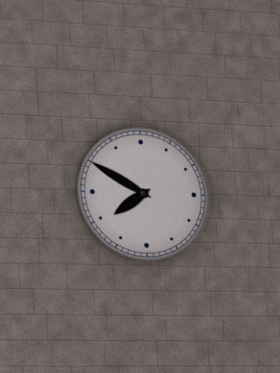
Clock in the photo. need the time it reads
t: 7:50
